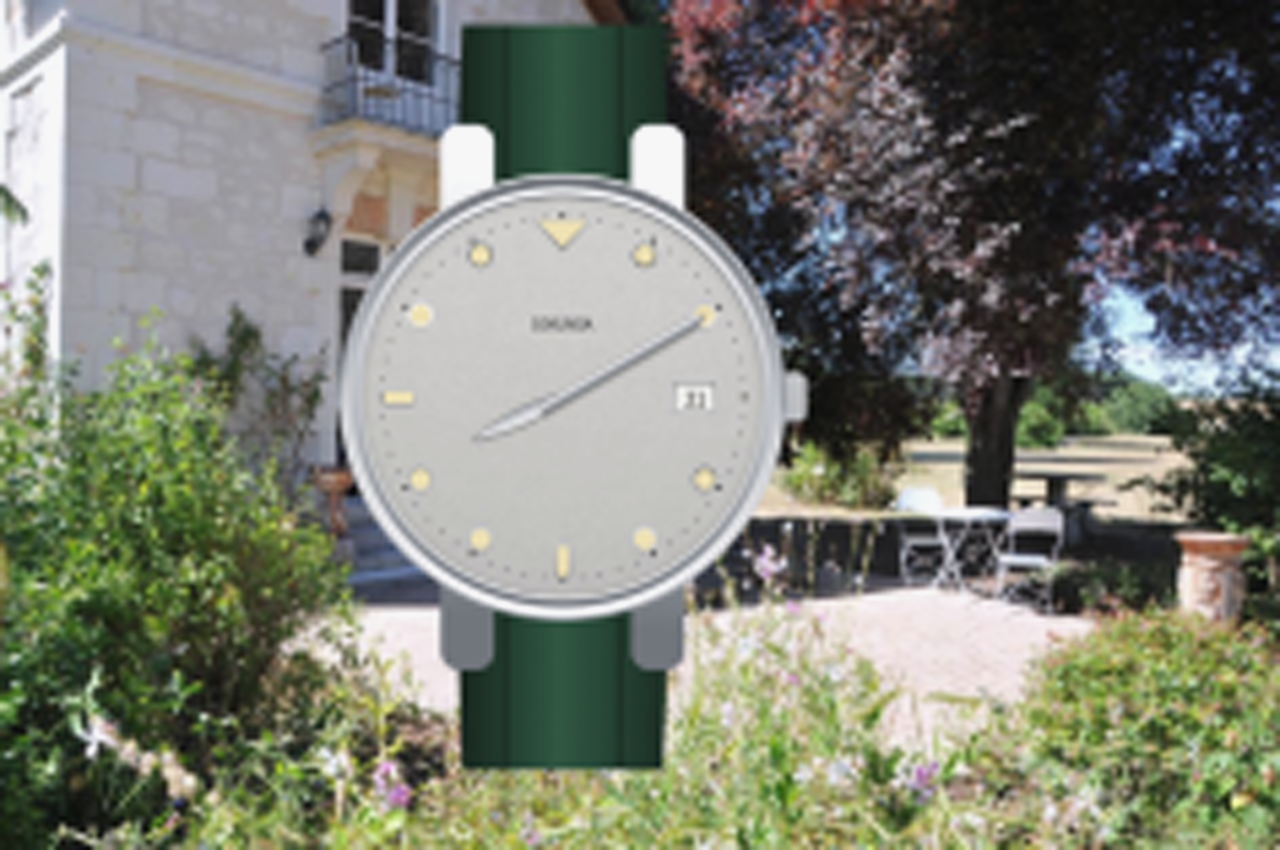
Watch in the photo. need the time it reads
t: 8:10
